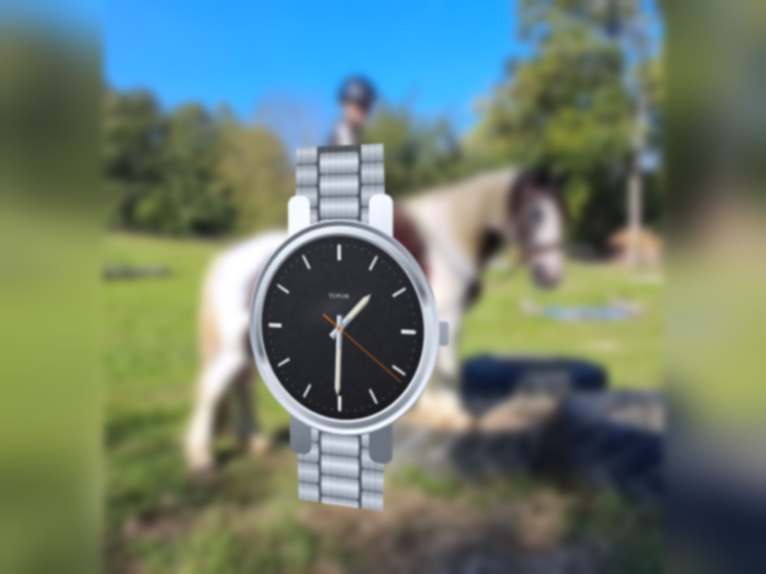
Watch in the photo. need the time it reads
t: 1:30:21
